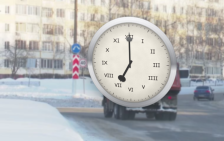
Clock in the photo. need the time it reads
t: 7:00
